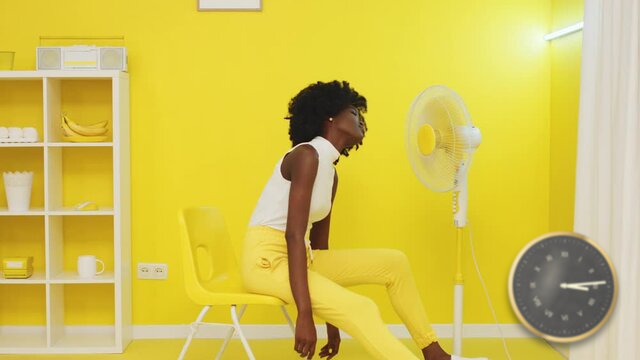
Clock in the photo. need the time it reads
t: 3:14
